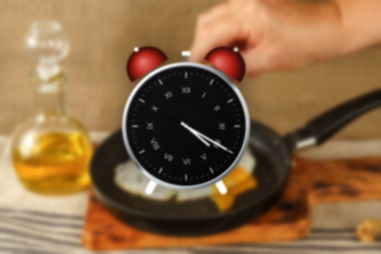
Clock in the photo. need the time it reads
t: 4:20
